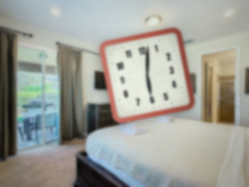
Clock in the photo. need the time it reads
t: 6:02
